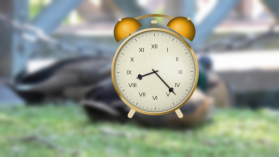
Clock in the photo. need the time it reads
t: 8:23
